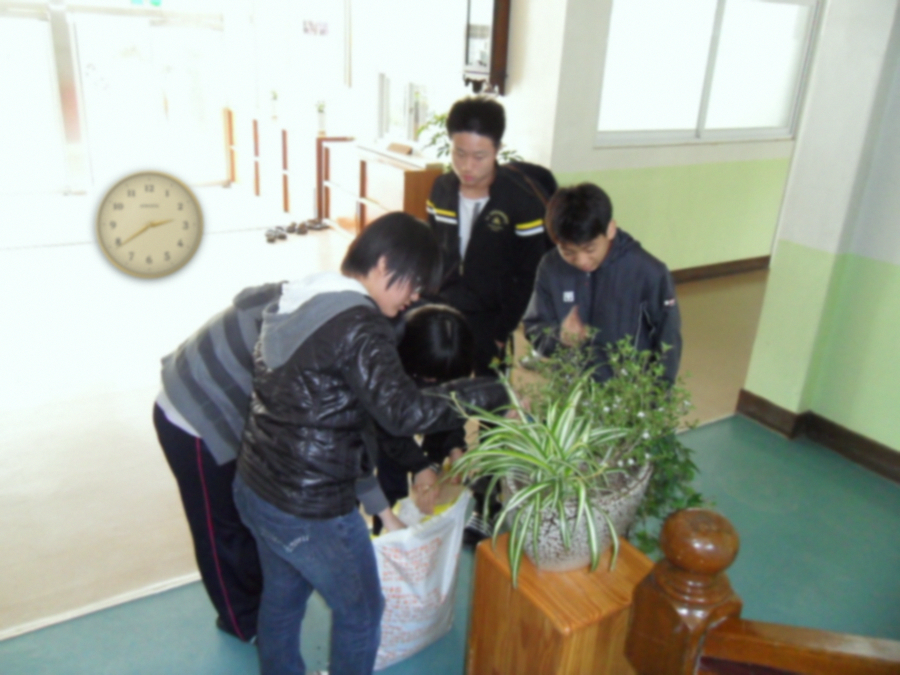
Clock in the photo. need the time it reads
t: 2:39
